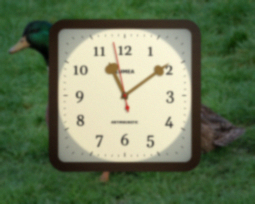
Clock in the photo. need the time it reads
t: 11:08:58
